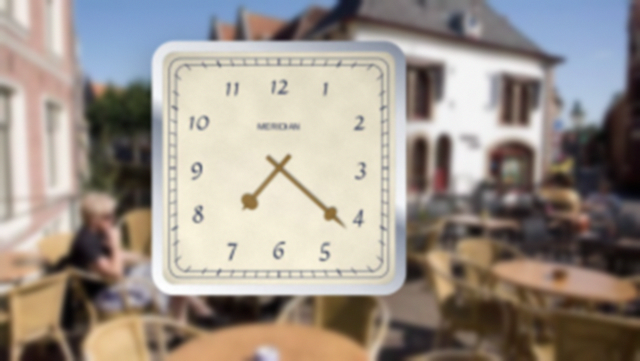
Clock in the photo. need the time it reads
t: 7:22
